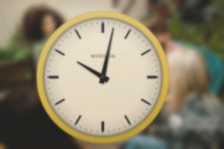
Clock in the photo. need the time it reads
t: 10:02
